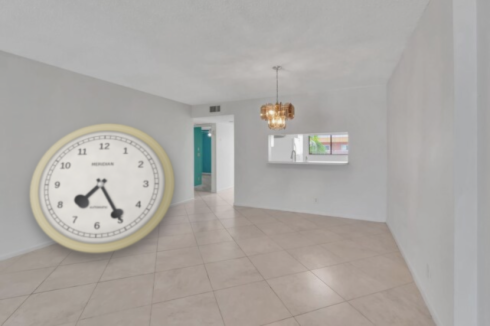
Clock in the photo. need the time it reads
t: 7:25
